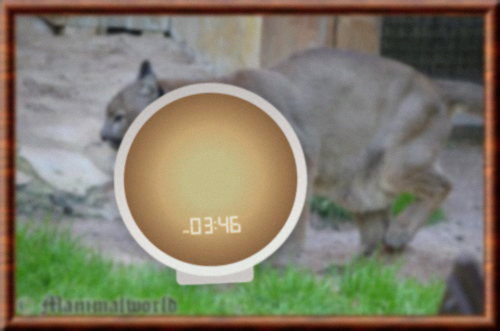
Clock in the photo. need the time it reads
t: 3:46
